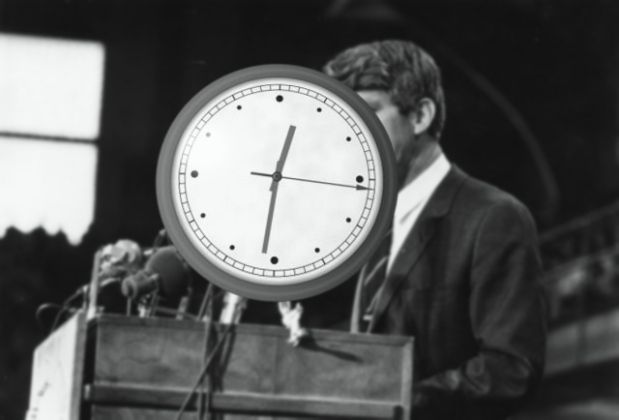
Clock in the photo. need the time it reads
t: 12:31:16
